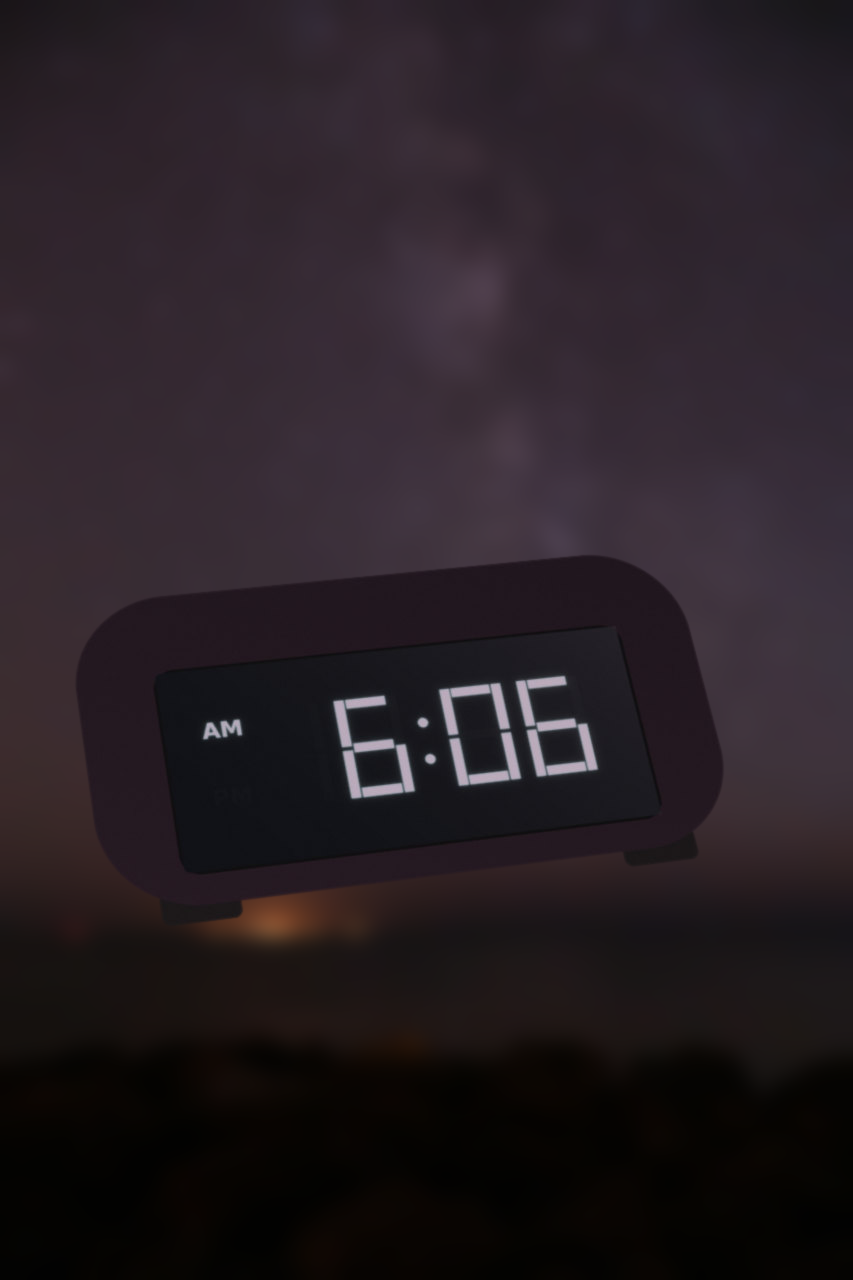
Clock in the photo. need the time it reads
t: 6:06
